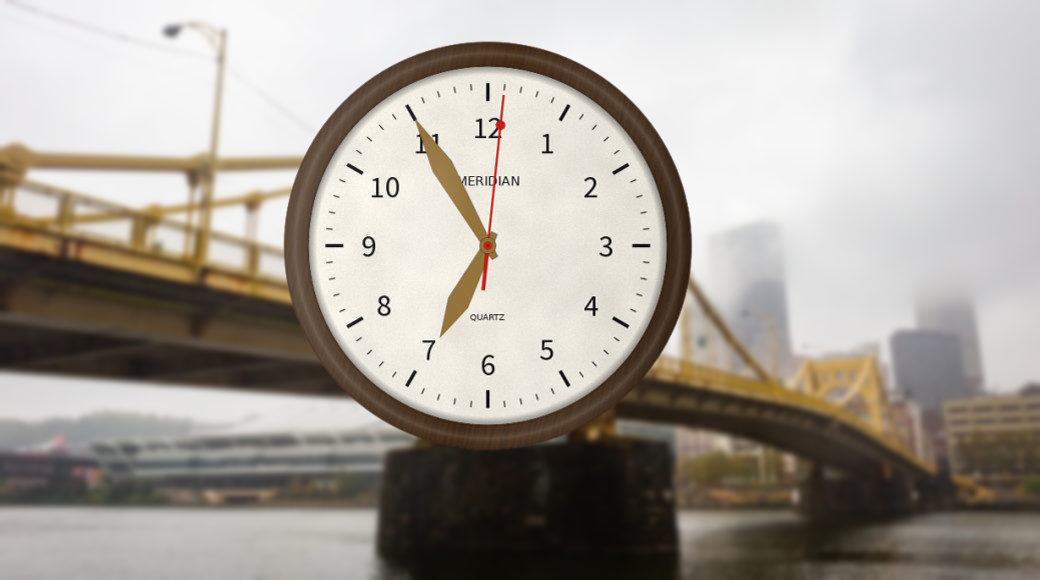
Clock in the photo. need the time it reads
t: 6:55:01
